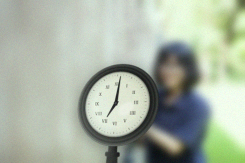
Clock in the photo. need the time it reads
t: 7:01
